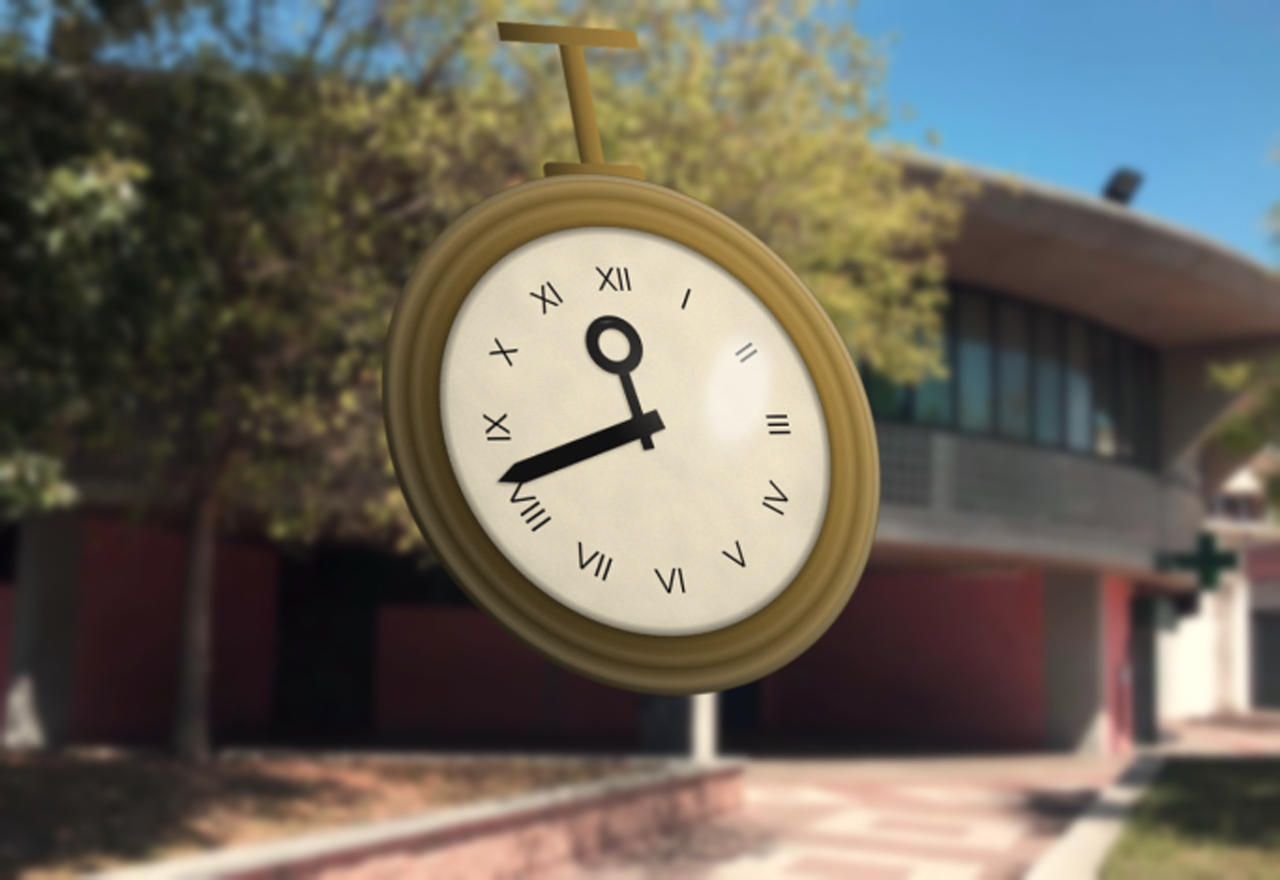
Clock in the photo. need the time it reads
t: 11:42
